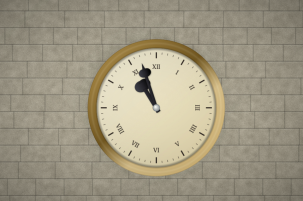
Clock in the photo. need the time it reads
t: 10:57
